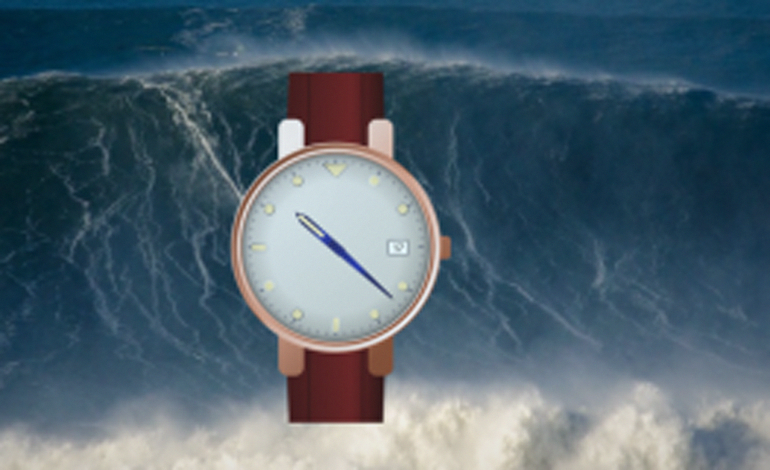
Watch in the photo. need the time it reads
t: 10:22
